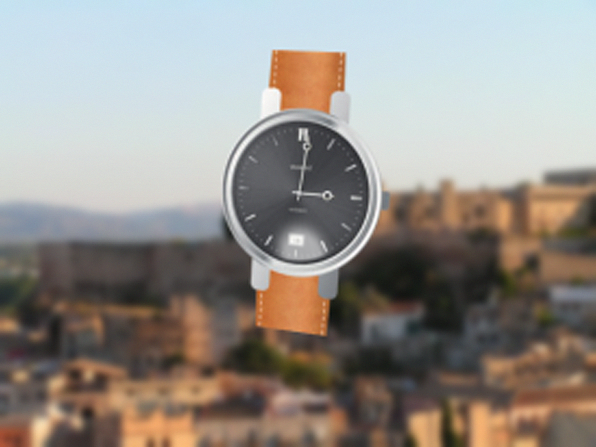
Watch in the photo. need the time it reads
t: 3:01
